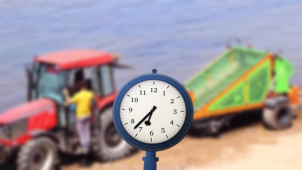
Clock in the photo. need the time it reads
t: 6:37
